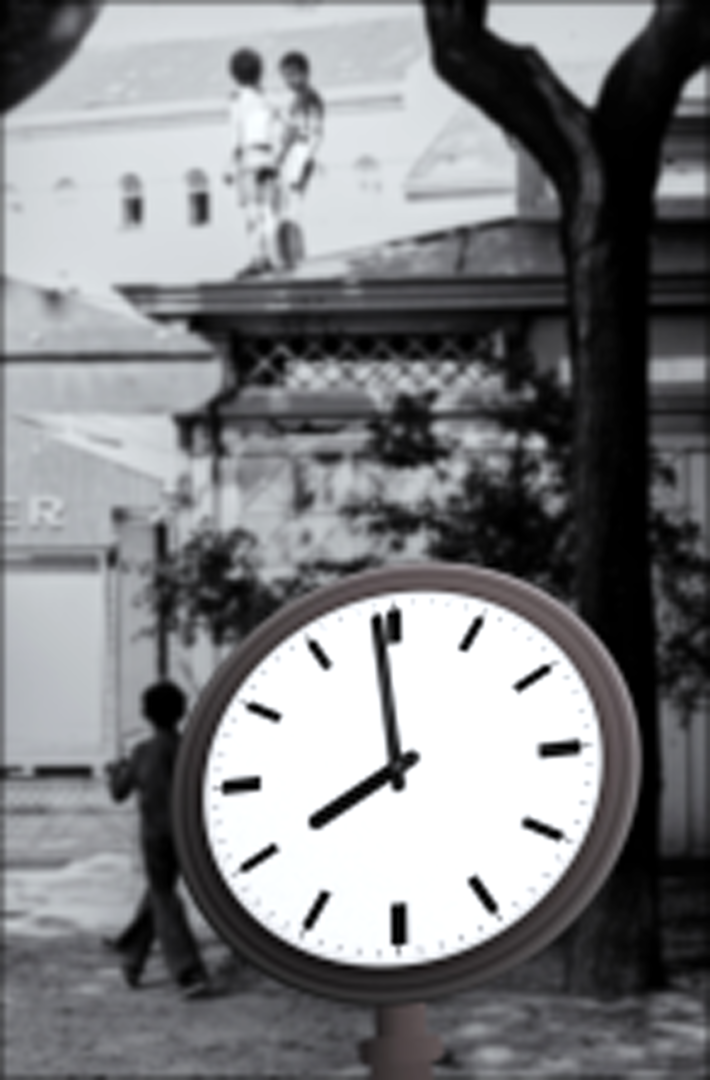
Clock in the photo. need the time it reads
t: 7:59
